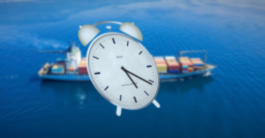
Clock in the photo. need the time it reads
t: 5:21
